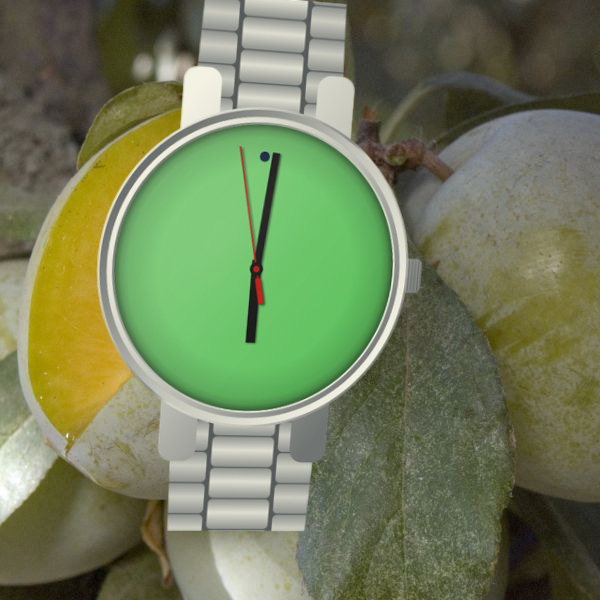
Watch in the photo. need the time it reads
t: 6:00:58
